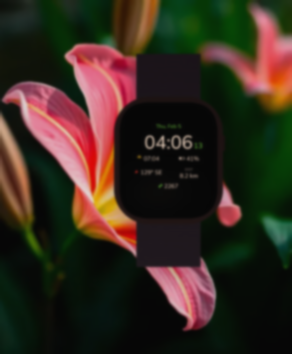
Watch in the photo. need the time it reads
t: 4:06
